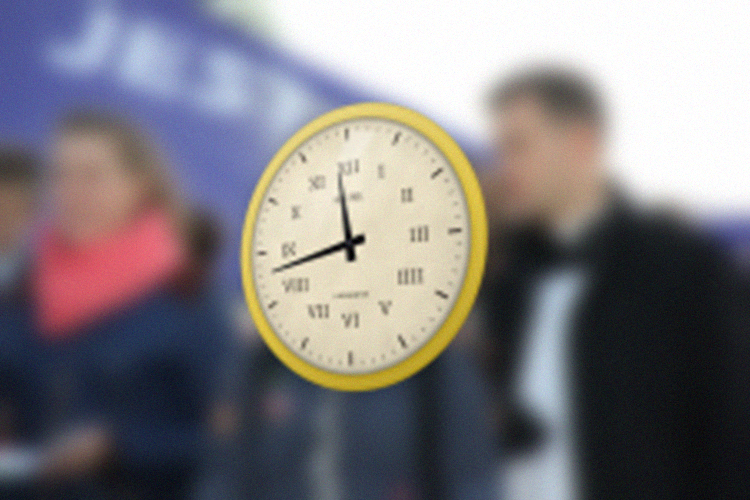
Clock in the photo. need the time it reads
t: 11:43
